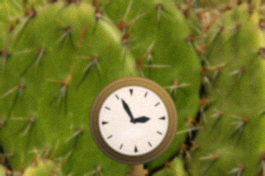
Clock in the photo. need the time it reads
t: 2:56
